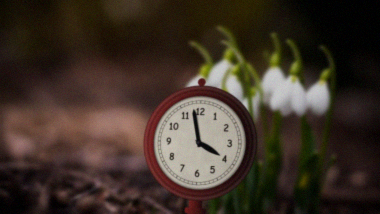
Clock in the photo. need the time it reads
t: 3:58
